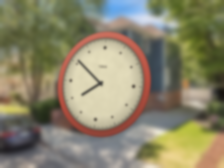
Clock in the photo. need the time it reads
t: 7:51
